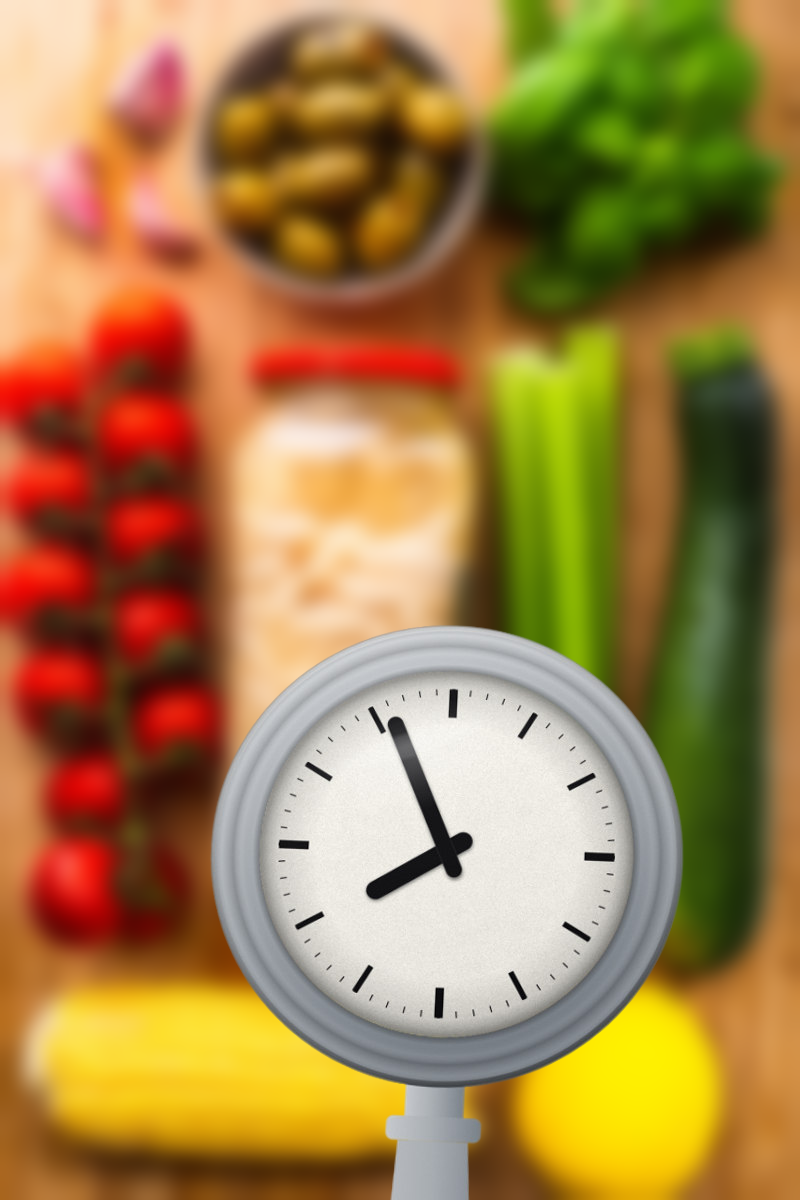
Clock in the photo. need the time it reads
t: 7:56
